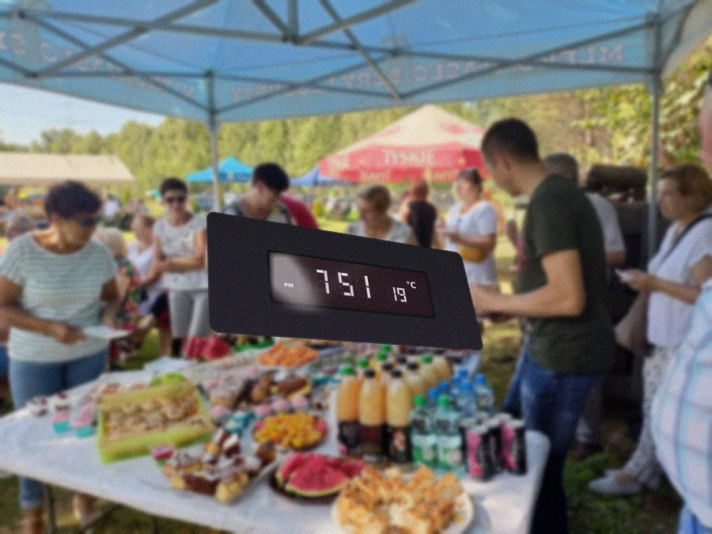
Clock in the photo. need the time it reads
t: 7:51
